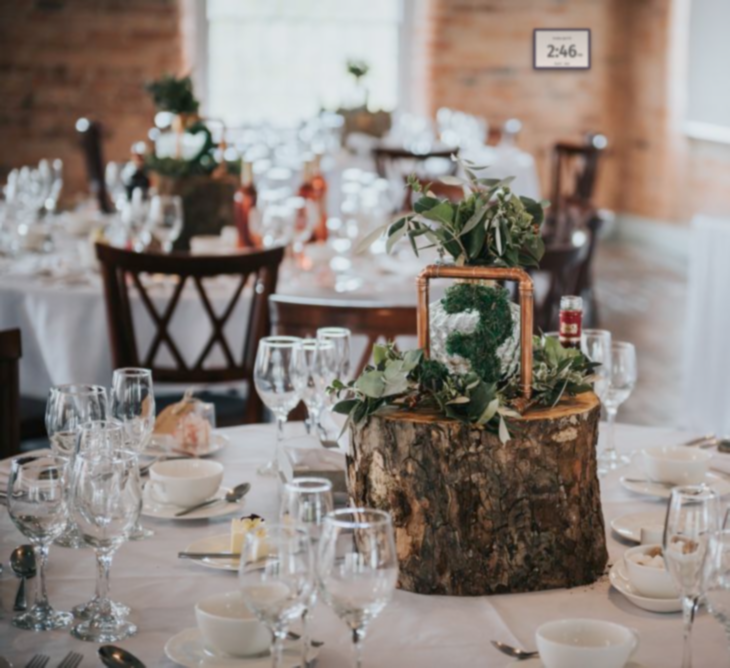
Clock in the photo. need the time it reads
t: 2:46
